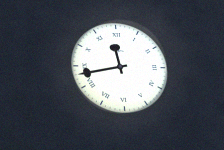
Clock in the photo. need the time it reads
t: 11:43
